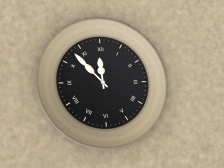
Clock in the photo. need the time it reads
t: 11:53
